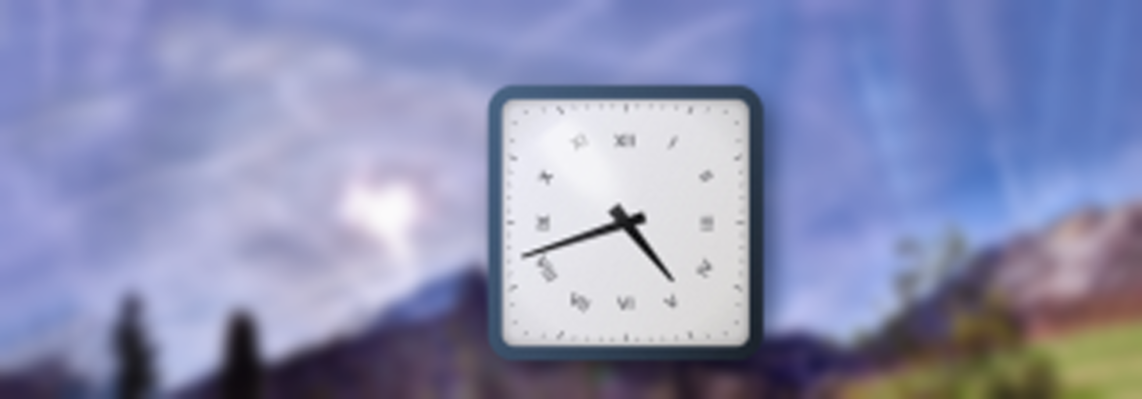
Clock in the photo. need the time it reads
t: 4:42
